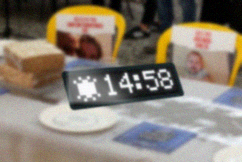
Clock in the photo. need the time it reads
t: 14:58
